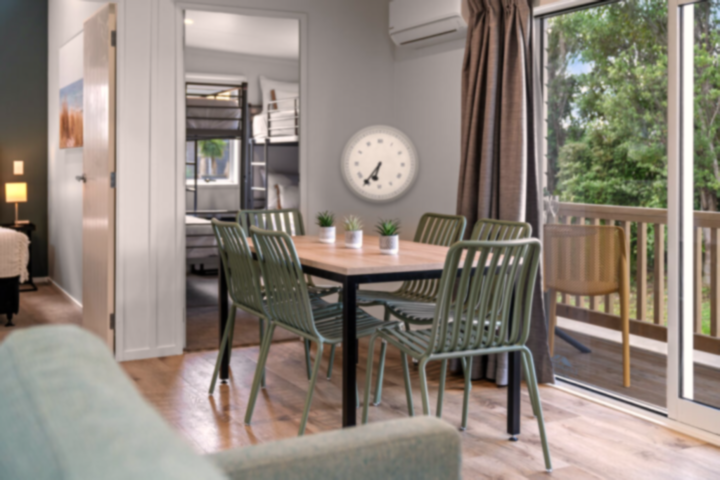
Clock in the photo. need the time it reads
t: 6:36
